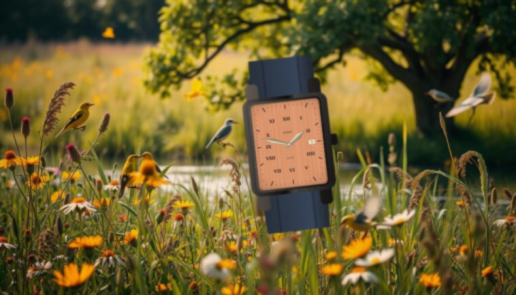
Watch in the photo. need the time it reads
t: 1:48
